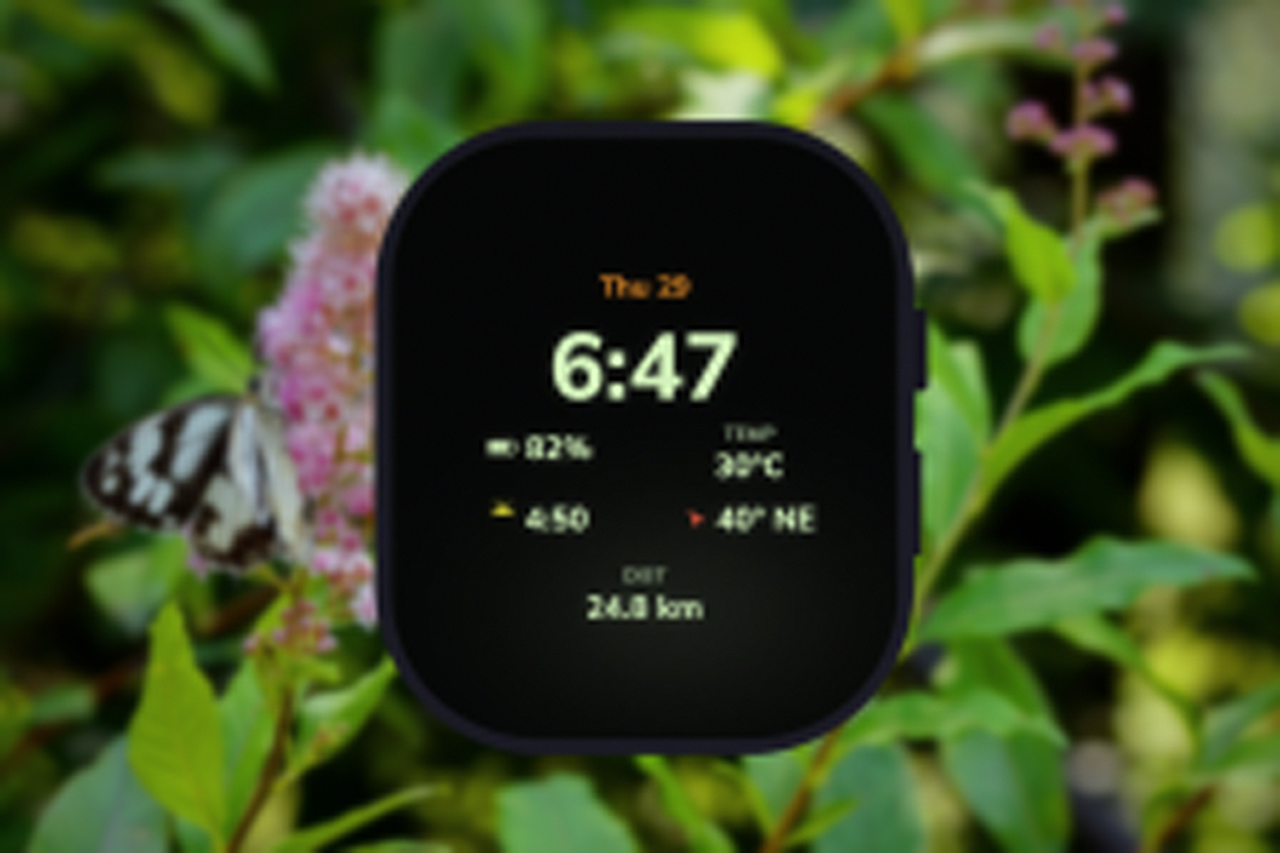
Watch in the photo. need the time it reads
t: 6:47
